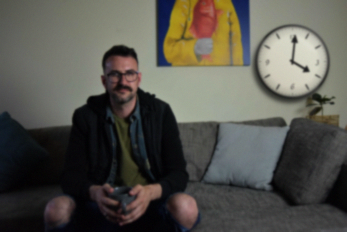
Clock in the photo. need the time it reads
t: 4:01
